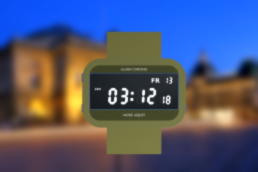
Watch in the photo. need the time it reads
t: 3:12
